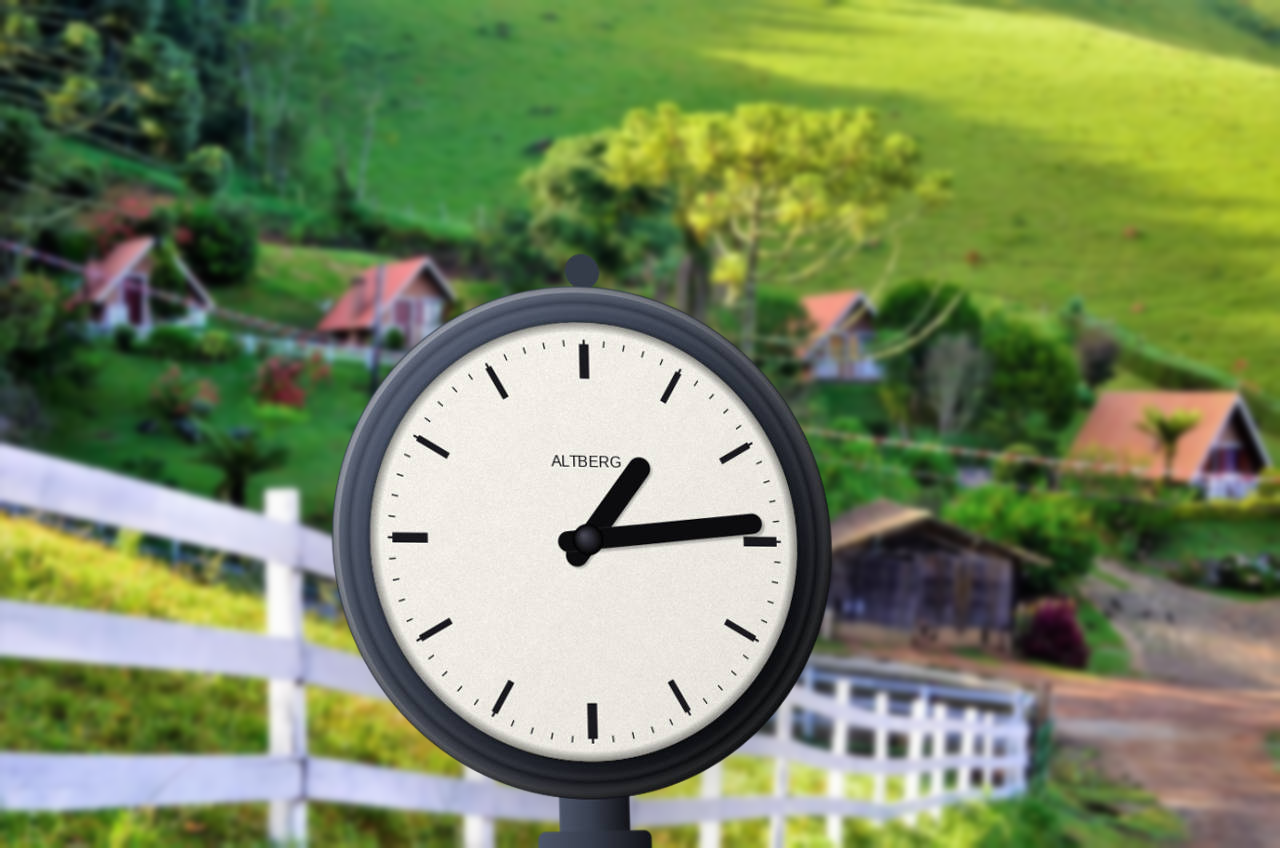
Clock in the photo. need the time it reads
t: 1:14
